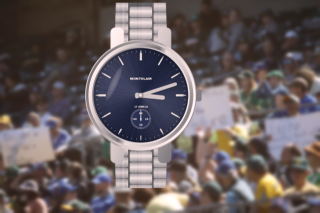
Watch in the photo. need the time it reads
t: 3:12
